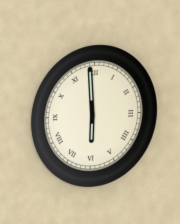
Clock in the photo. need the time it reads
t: 5:59
